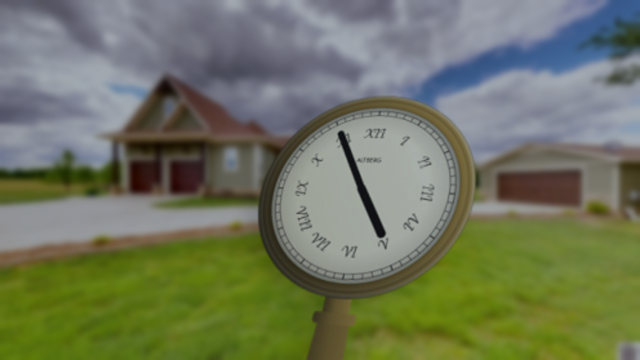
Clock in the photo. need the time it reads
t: 4:55
